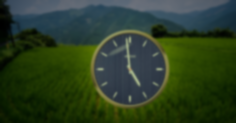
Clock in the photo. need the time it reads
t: 4:59
